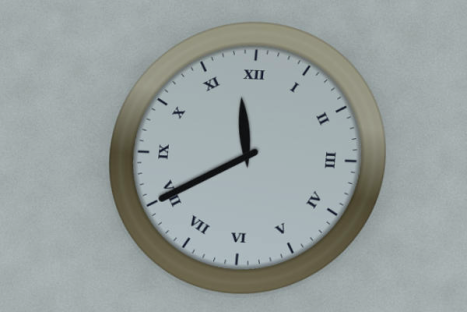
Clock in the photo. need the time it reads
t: 11:40
